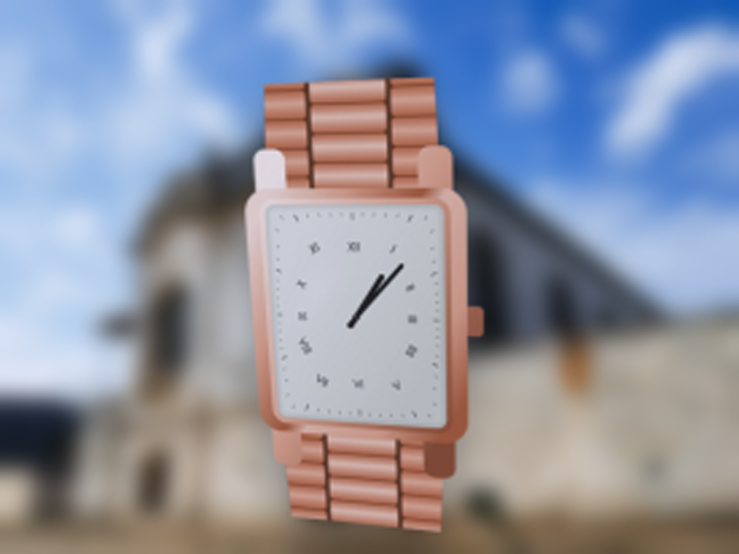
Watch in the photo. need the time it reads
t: 1:07
